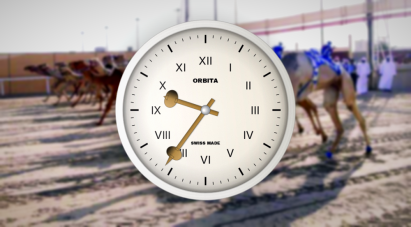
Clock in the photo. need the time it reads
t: 9:36
